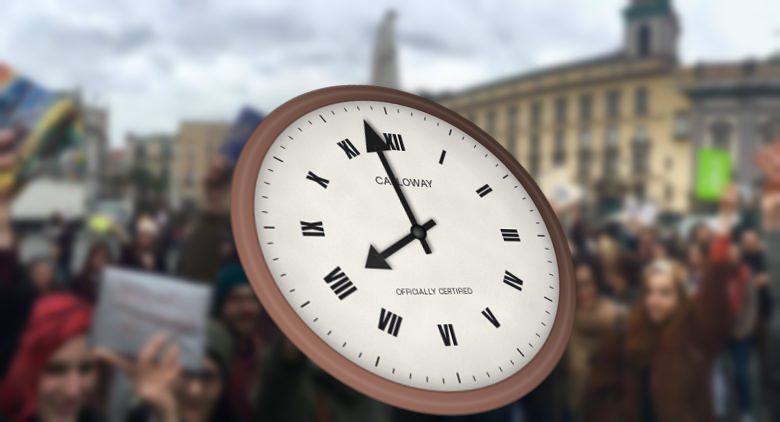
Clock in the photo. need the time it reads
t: 7:58
